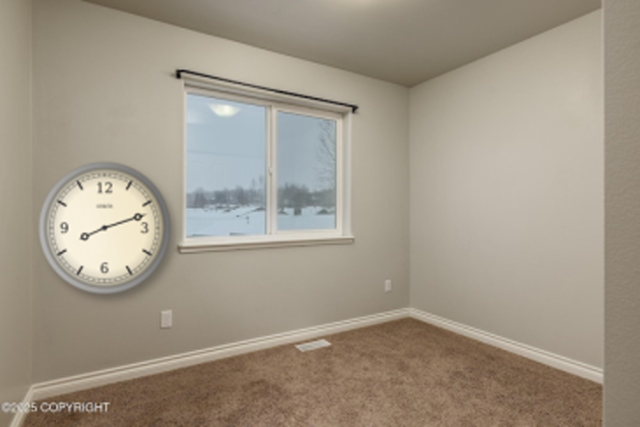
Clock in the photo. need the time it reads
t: 8:12
